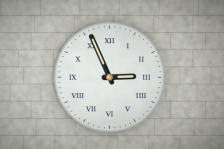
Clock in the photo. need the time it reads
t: 2:56
